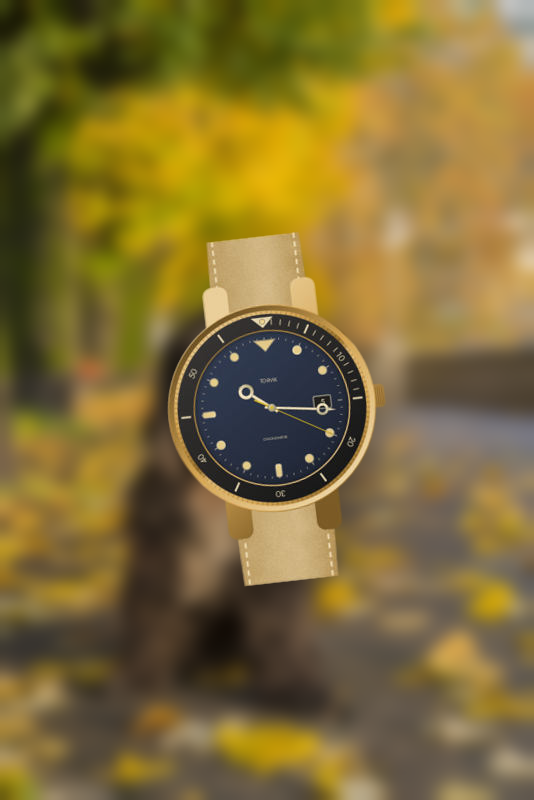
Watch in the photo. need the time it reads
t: 10:16:20
